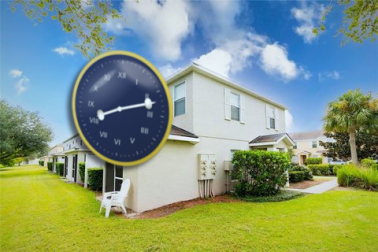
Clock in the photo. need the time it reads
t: 8:12
